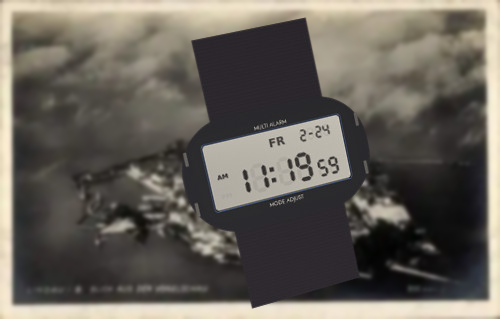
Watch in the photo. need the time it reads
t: 11:19:59
